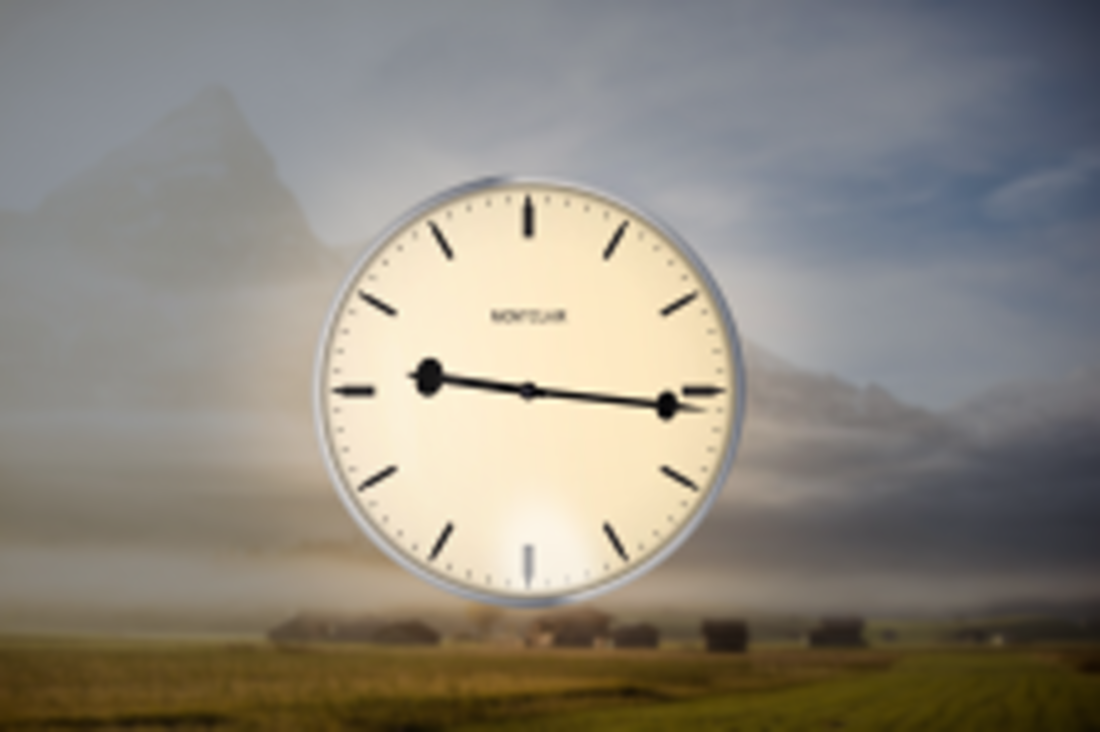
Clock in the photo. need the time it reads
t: 9:16
